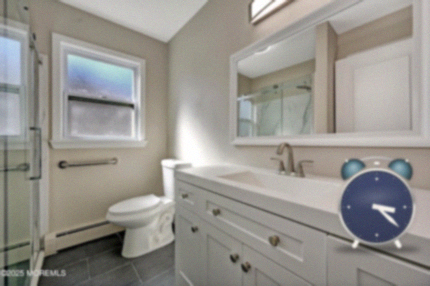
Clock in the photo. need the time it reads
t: 3:22
